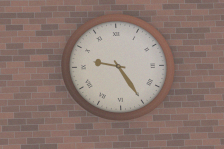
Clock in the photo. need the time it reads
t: 9:25
